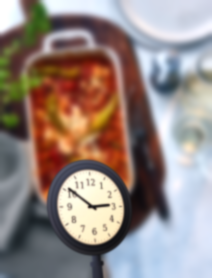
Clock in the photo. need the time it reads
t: 2:51
